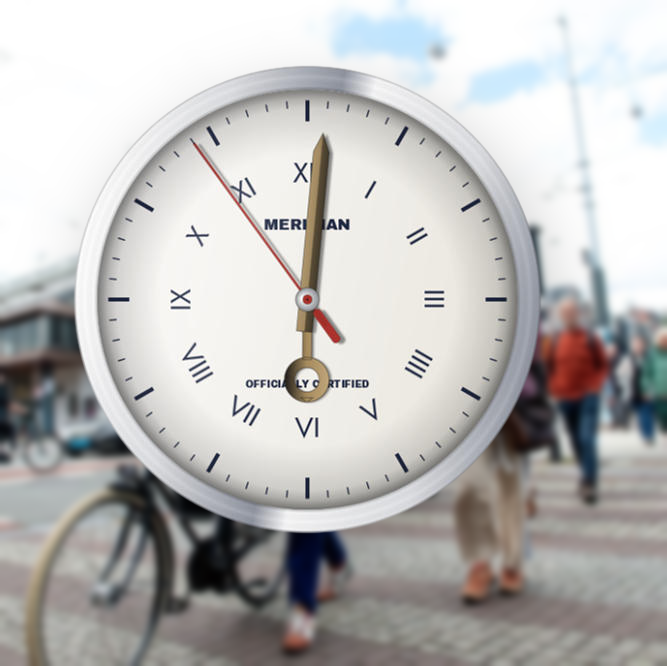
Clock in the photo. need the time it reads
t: 6:00:54
